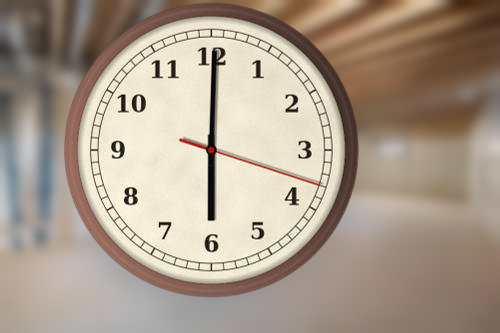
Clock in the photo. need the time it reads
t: 6:00:18
